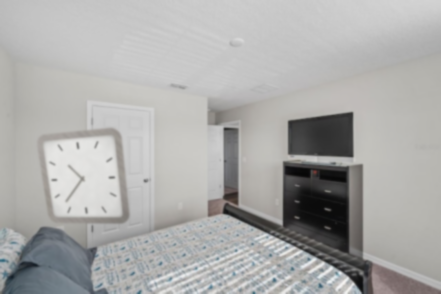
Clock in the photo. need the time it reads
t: 10:37
